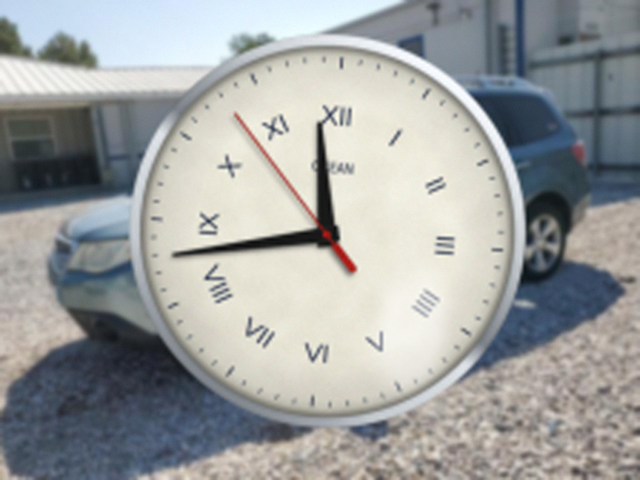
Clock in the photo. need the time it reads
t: 11:42:53
